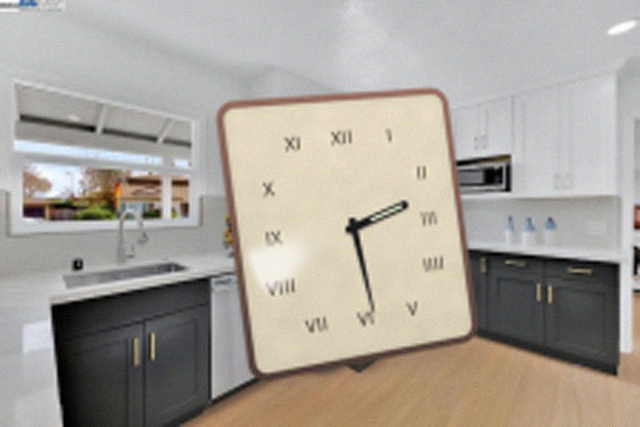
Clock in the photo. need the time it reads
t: 2:29
